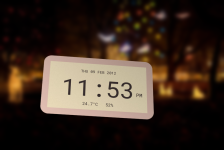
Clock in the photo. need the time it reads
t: 11:53
